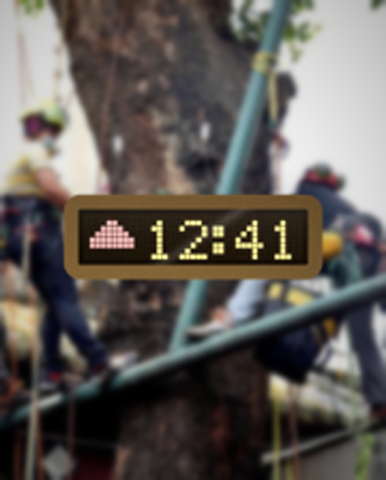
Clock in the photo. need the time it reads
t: 12:41
